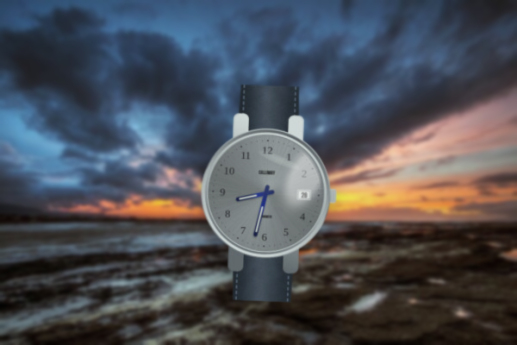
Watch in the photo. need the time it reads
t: 8:32
